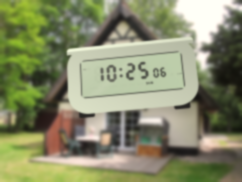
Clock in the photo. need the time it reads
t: 10:25
